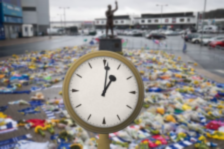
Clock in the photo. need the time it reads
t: 1:01
